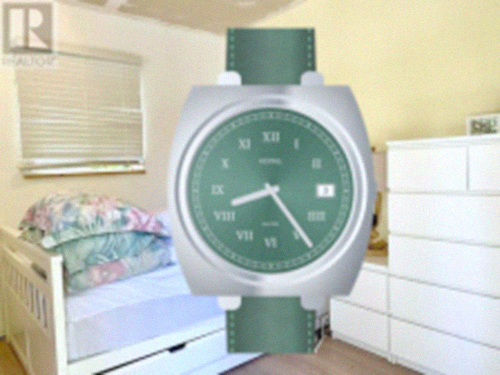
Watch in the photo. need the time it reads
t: 8:24
